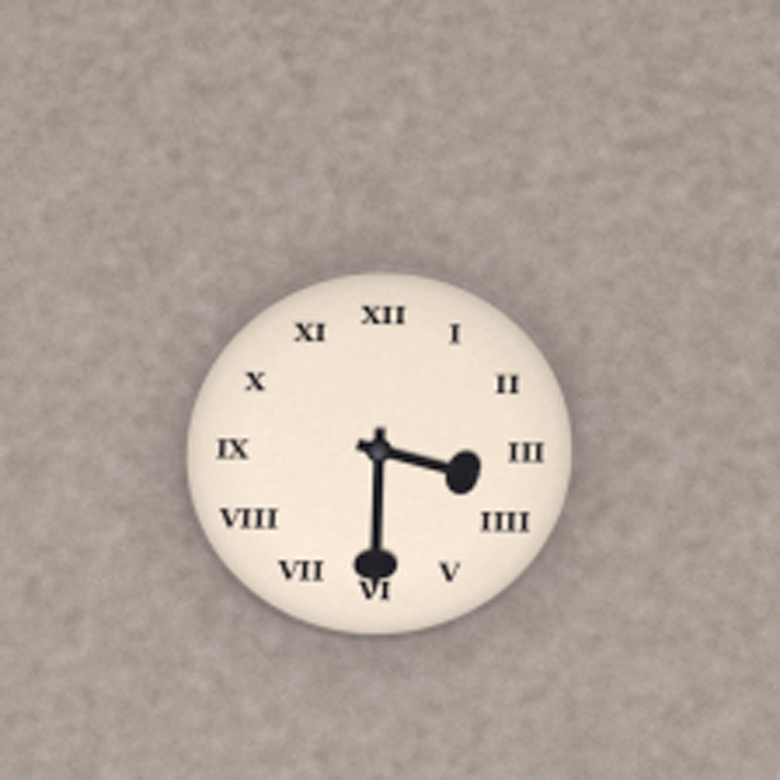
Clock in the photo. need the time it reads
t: 3:30
